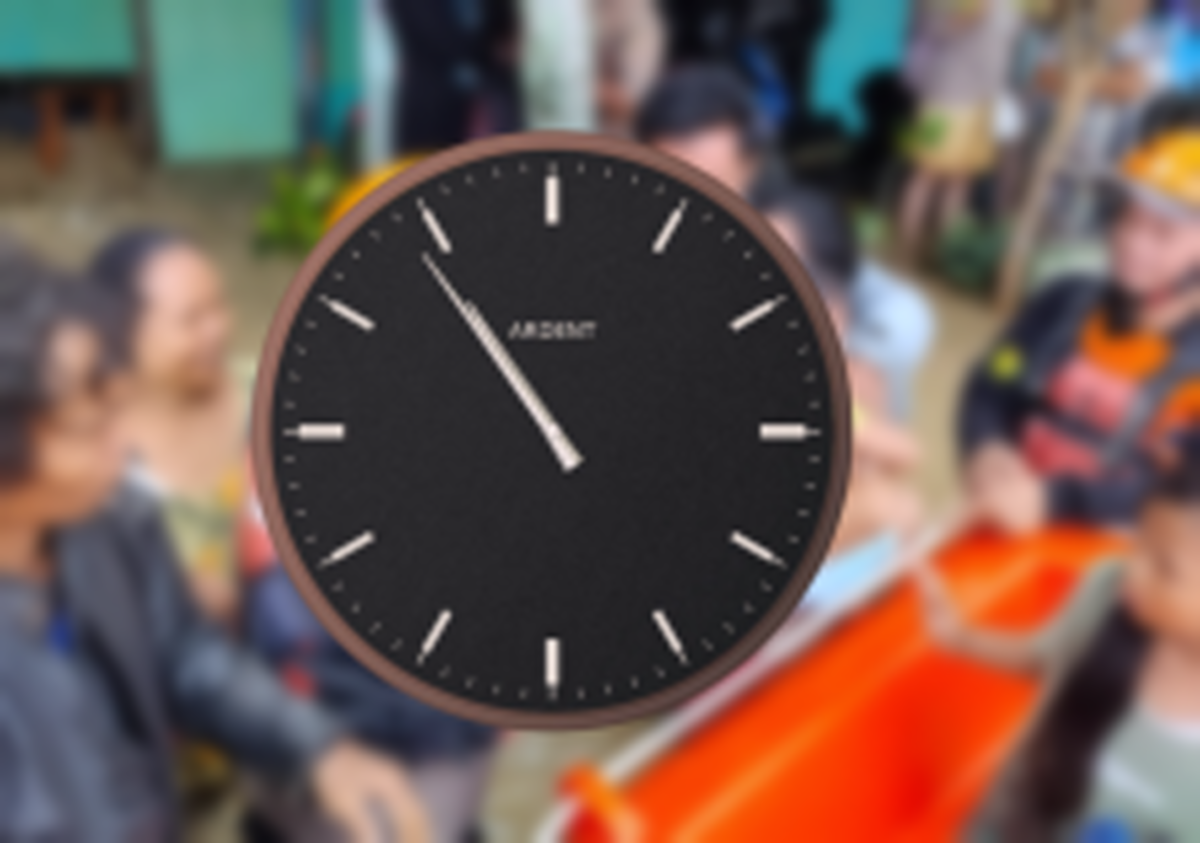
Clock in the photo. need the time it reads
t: 10:54
